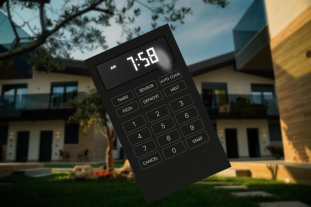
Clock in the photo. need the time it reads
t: 7:58
